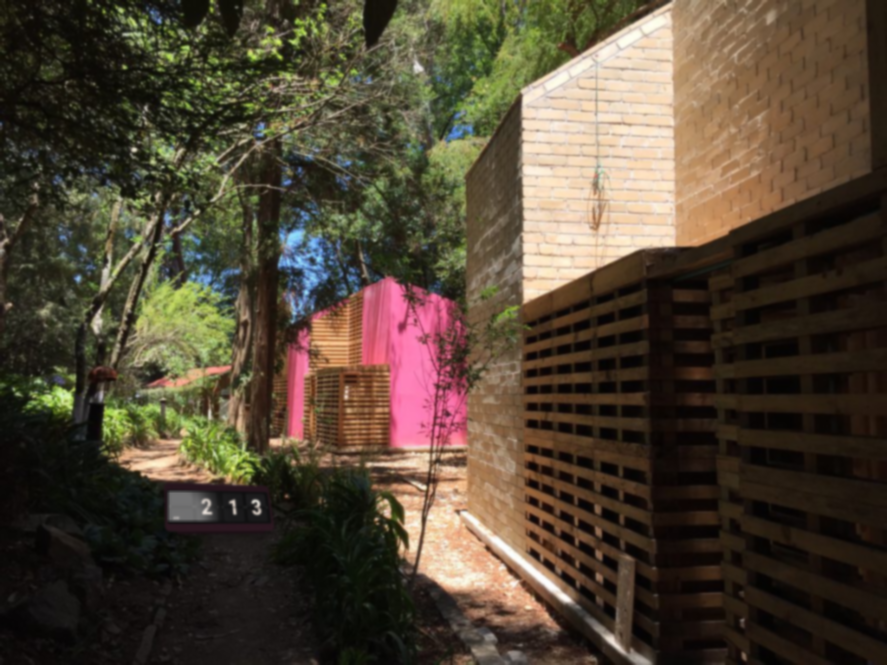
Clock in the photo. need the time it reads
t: 2:13
